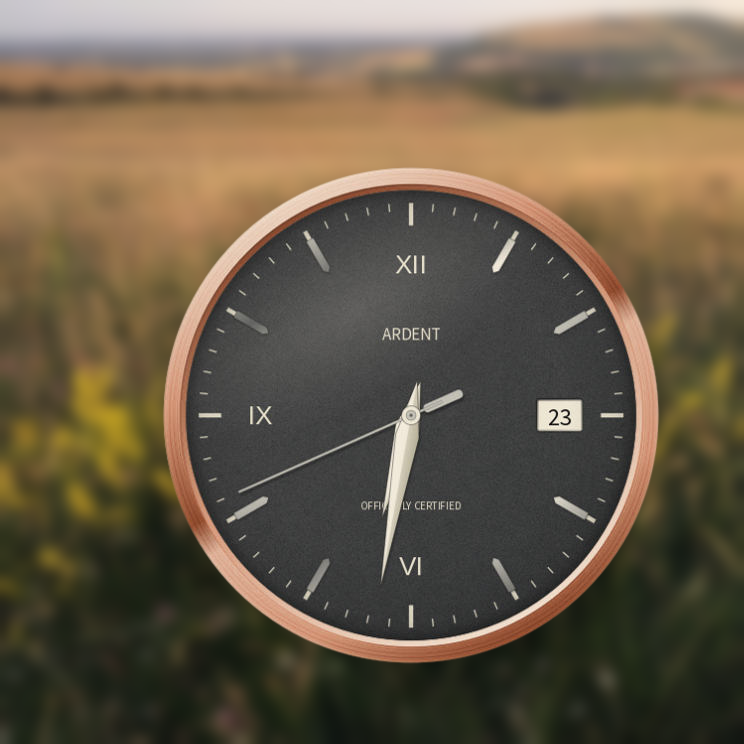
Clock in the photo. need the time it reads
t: 6:31:41
